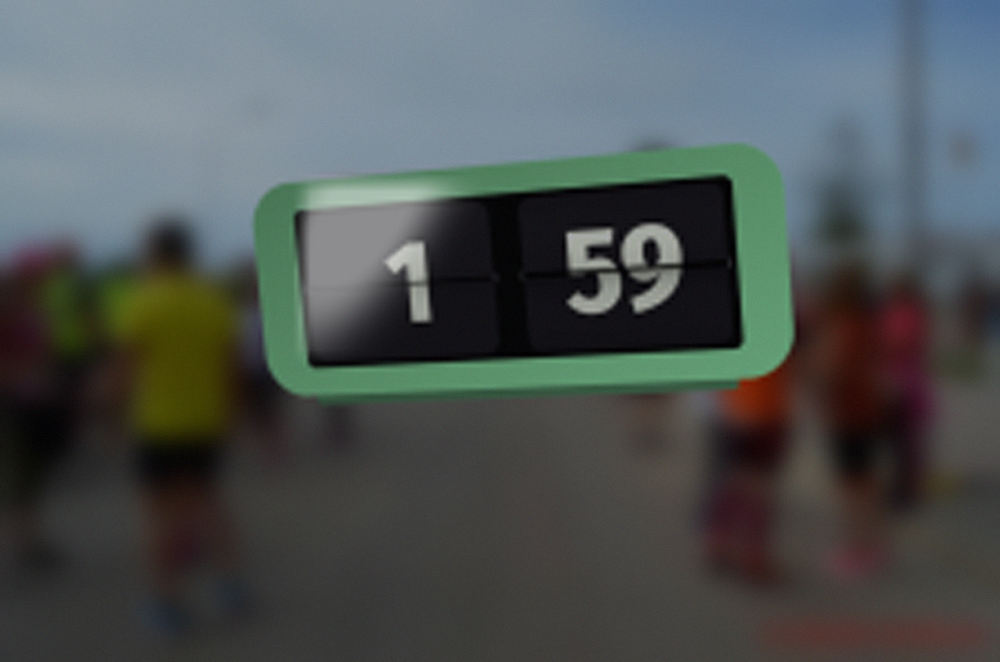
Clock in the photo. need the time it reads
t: 1:59
